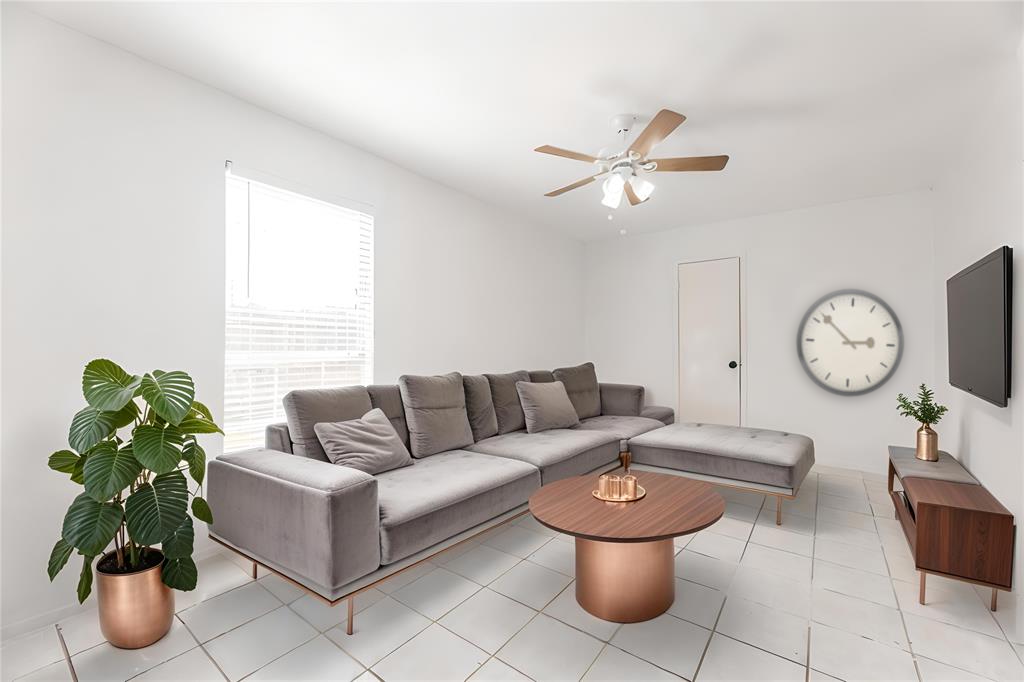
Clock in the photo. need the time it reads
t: 2:52
